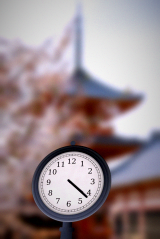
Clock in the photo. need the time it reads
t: 4:22
